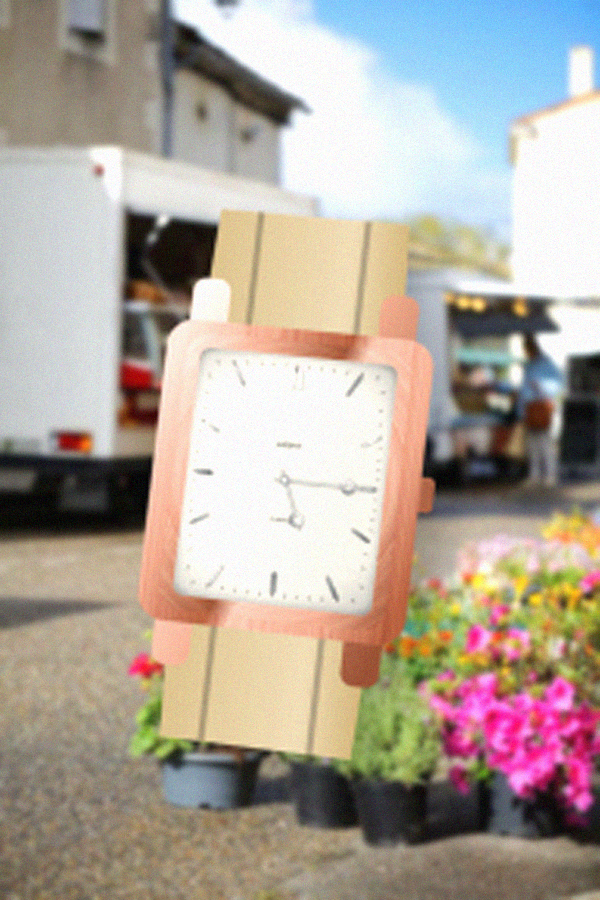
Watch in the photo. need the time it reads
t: 5:15
